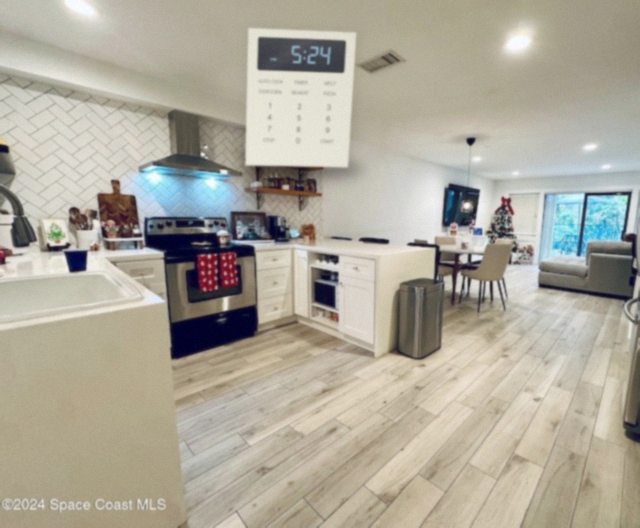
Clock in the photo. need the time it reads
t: 5:24
